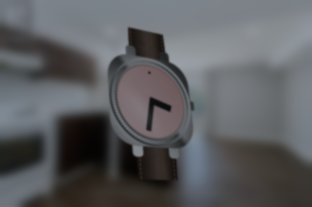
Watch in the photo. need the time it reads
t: 3:32
